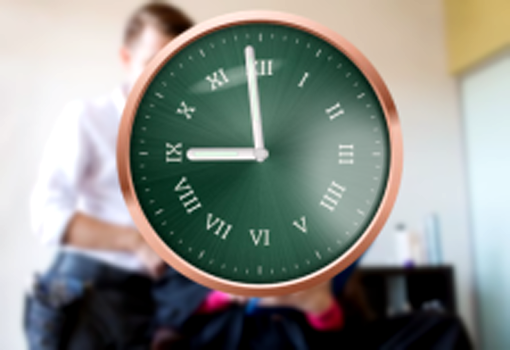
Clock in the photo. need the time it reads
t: 8:59
